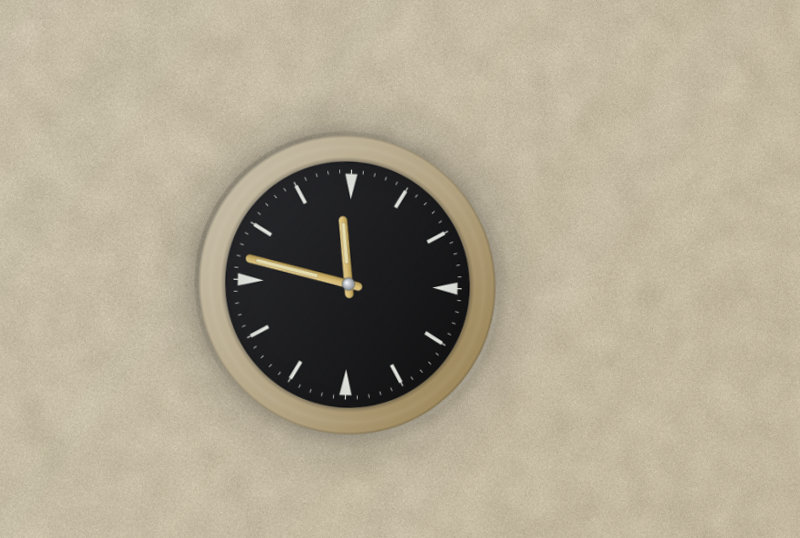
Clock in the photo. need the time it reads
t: 11:47
